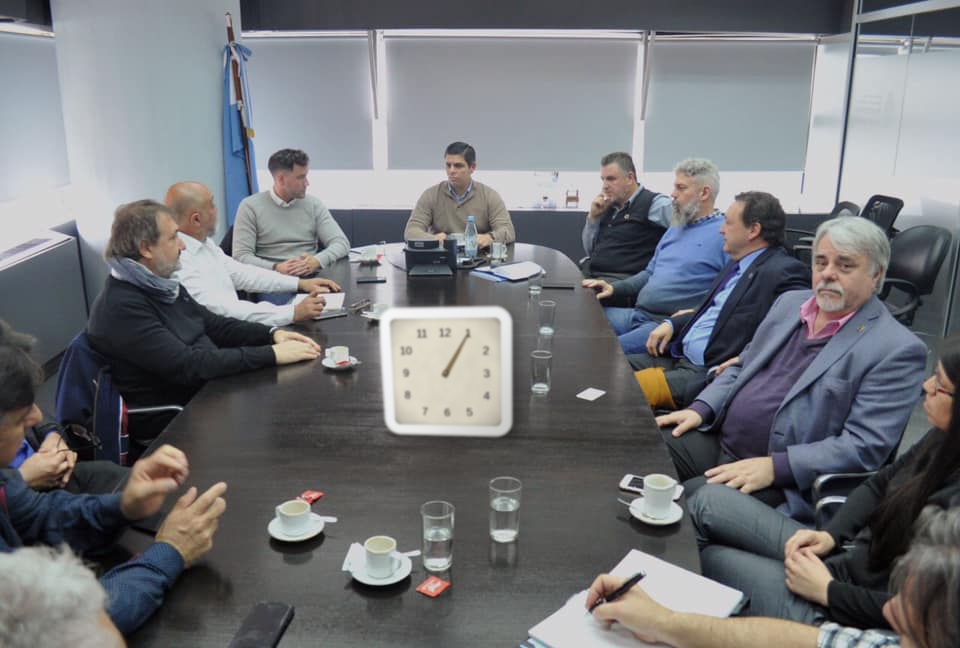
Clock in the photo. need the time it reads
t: 1:05
